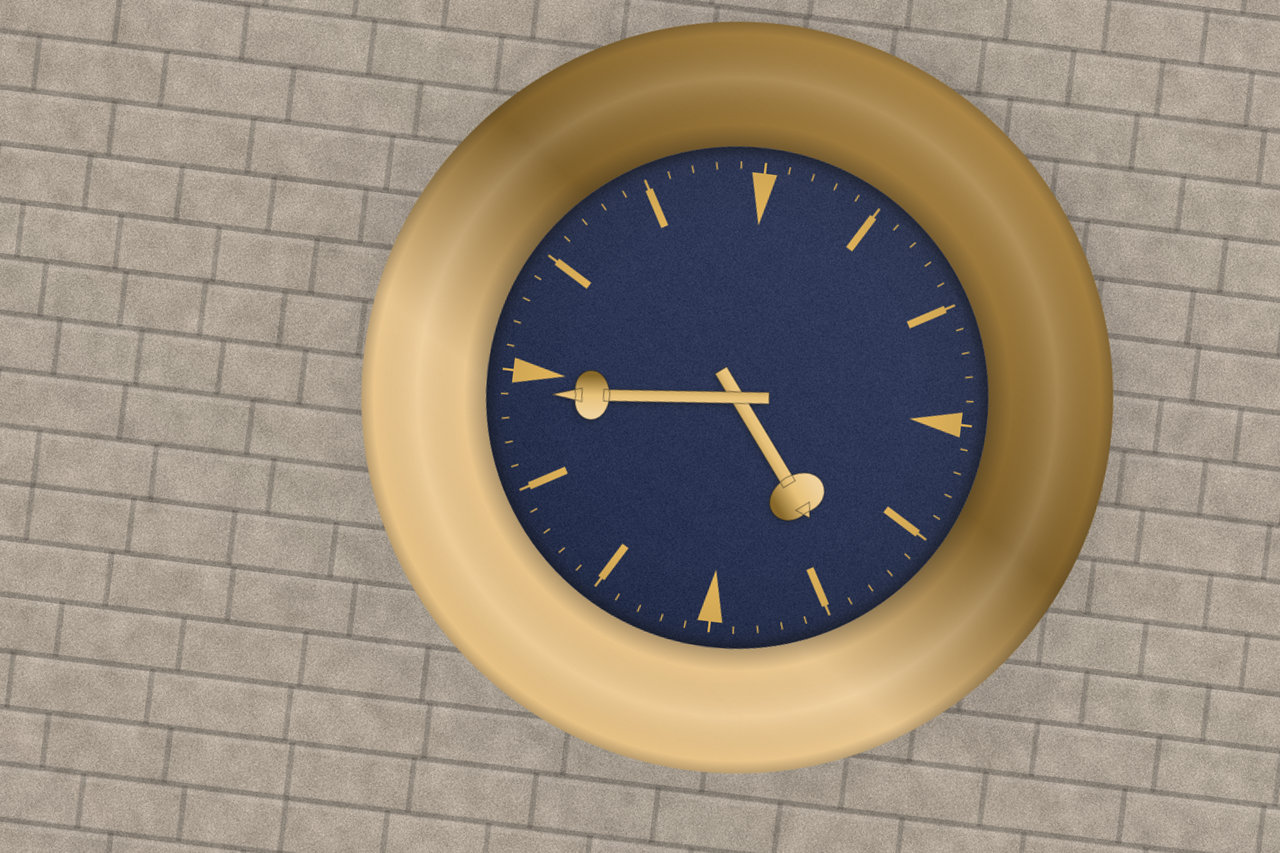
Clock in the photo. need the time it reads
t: 4:44
